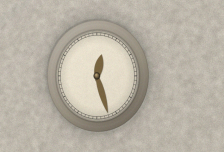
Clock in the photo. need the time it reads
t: 12:27
